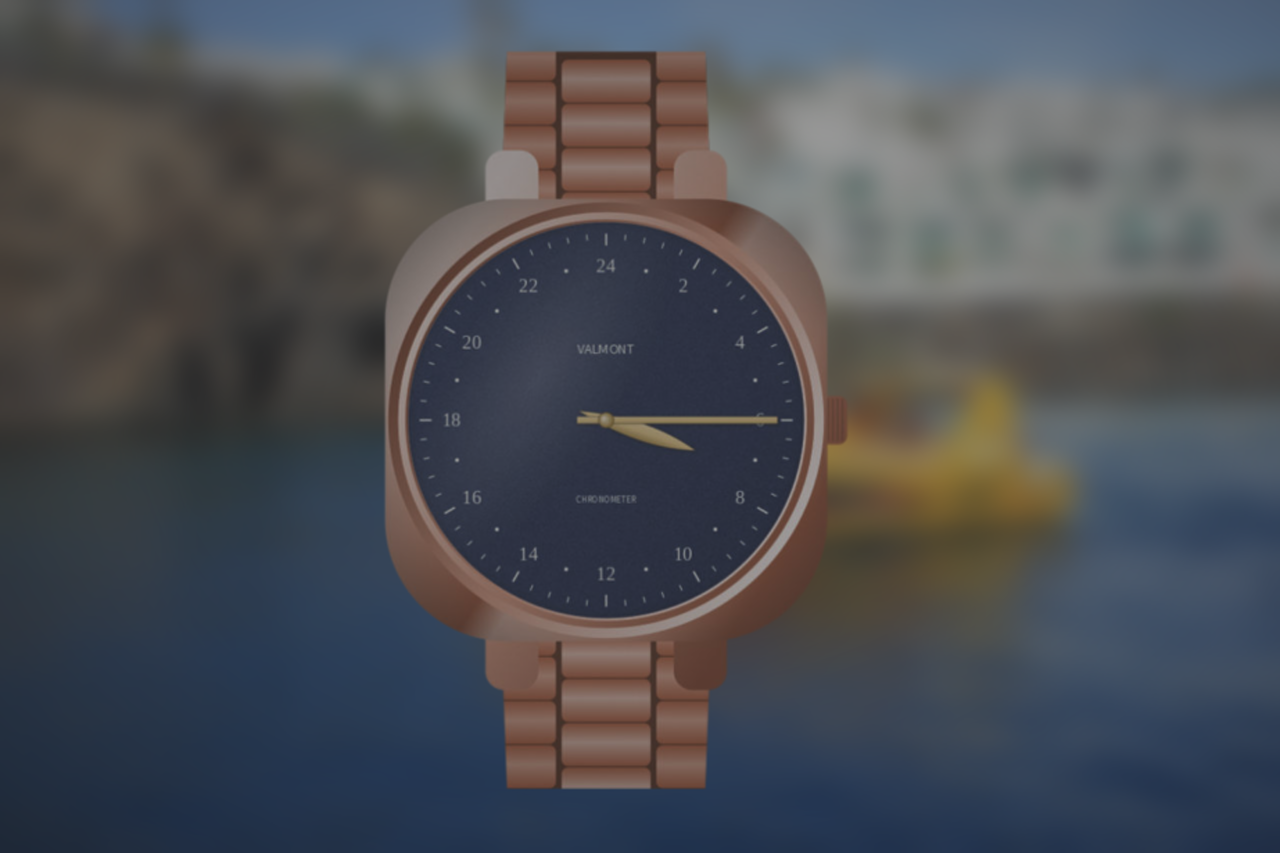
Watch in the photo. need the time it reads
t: 7:15
